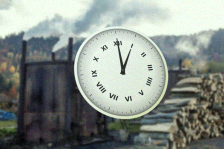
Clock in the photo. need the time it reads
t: 1:00
